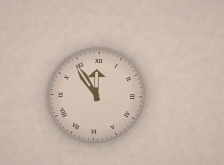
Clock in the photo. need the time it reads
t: 11:54
